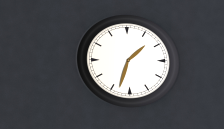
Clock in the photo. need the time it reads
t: 1:33
